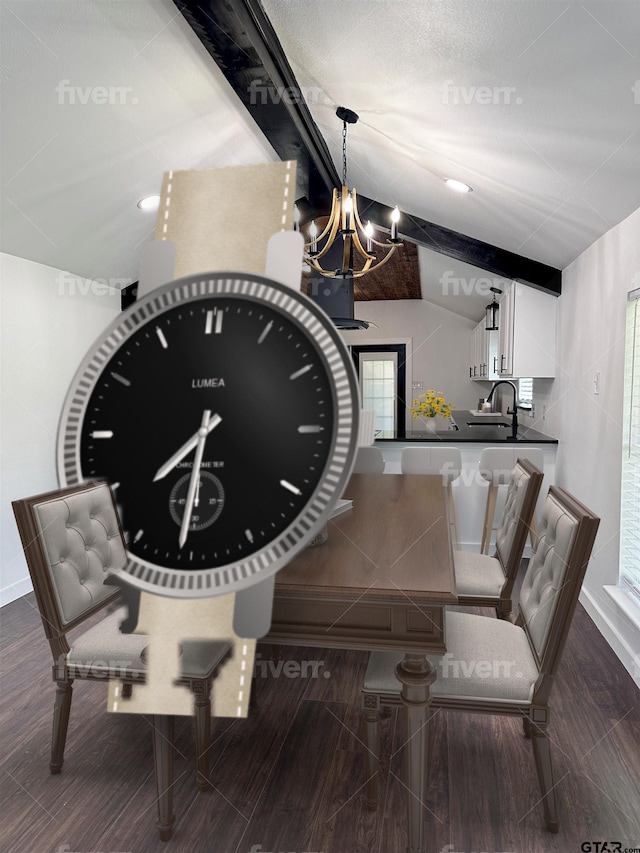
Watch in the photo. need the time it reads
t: 7:31
